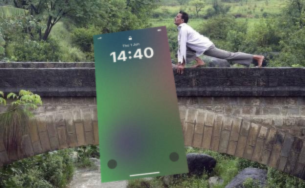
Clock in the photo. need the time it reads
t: 14:40
